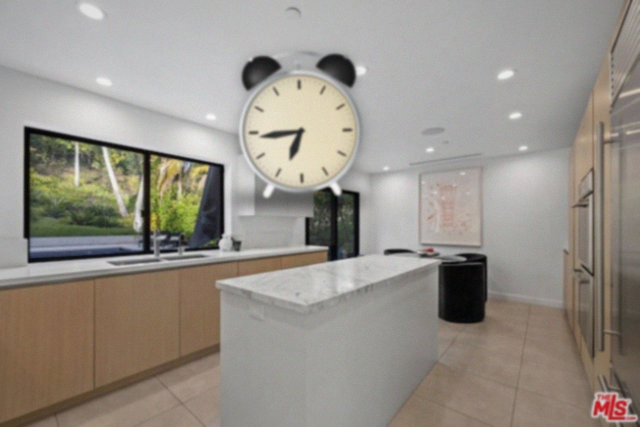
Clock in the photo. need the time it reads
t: 6:44
